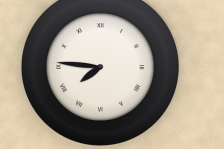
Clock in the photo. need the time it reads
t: 7:46
